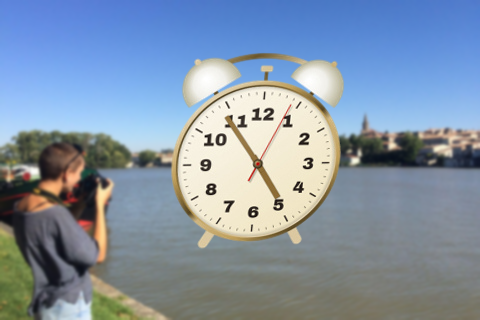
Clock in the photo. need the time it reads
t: 4:54:04
